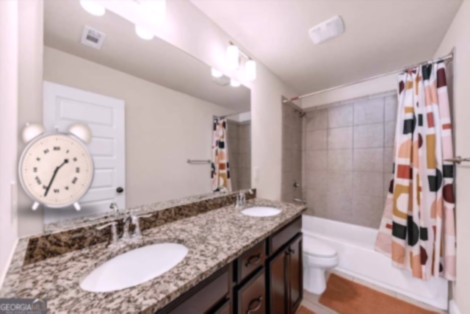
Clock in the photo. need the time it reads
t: 1:34
